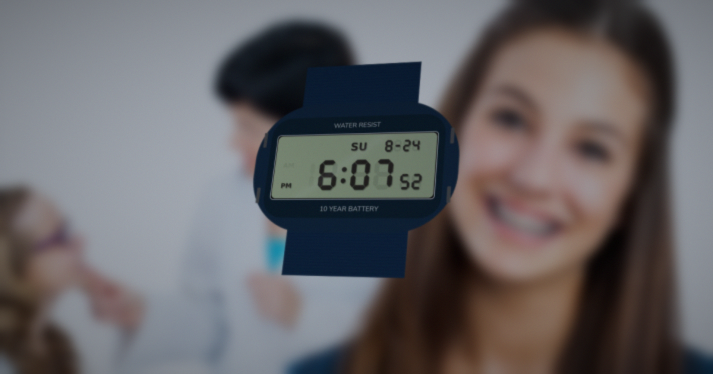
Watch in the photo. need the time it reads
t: 6:07:52
